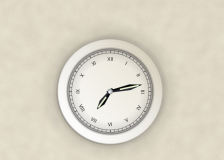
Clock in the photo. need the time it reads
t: 7:13
